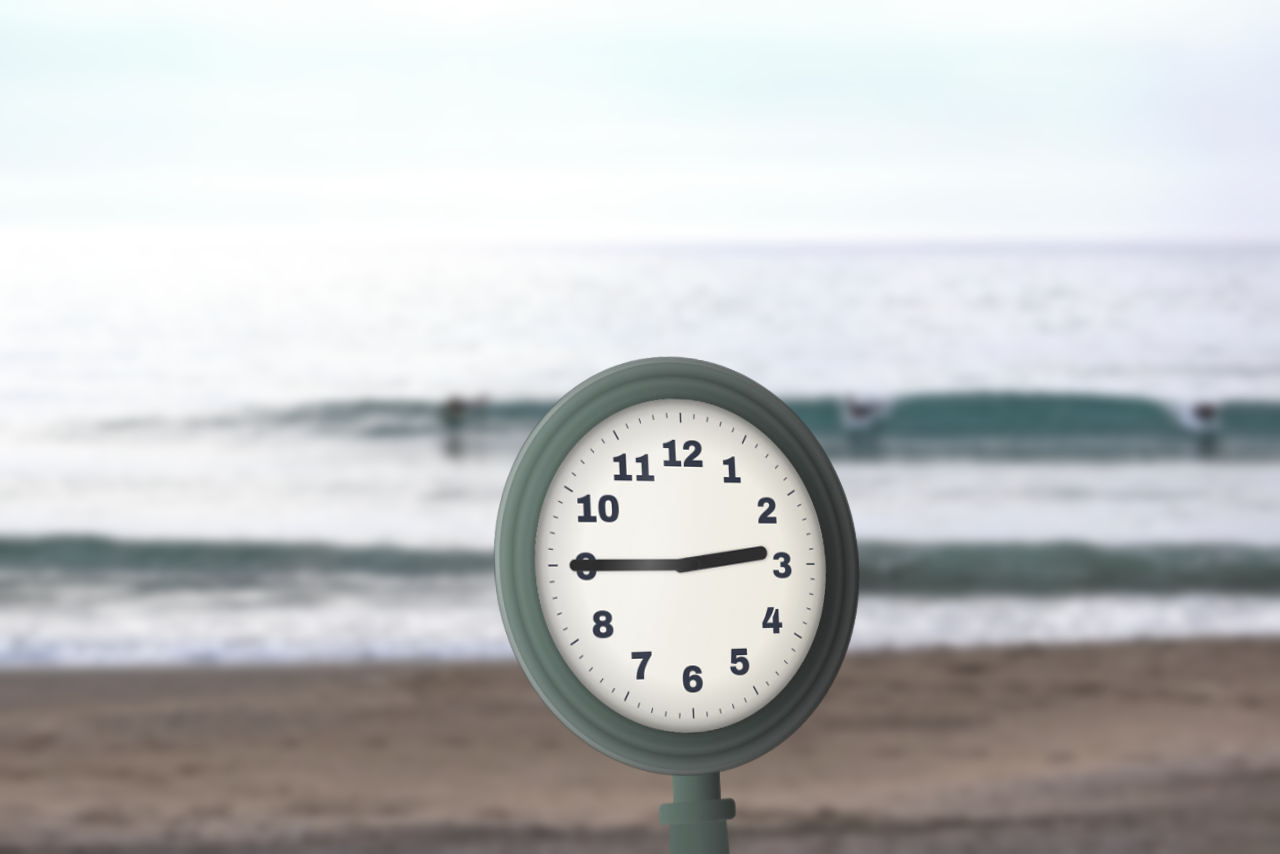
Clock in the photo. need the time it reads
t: 2:45
